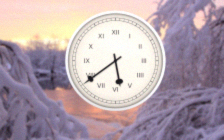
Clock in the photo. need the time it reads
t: 5:39
